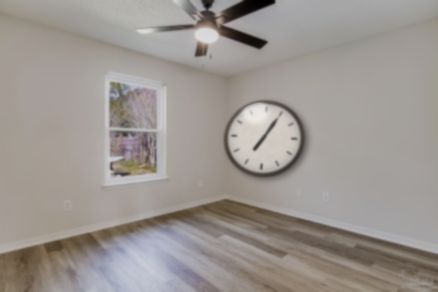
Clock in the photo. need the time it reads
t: 7:05
